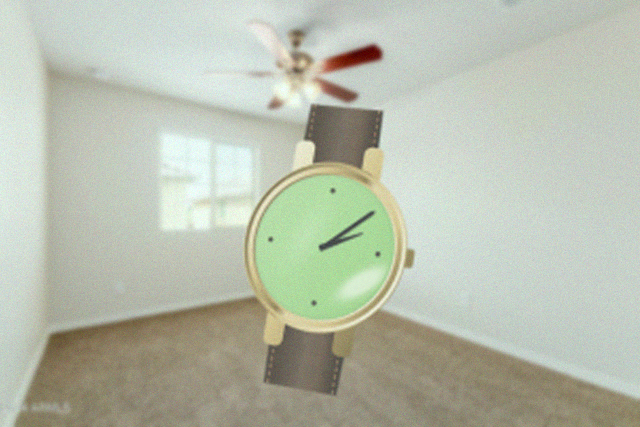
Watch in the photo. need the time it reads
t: 2:08
